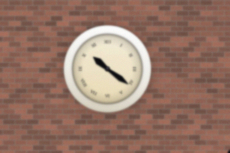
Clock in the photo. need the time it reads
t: 10:21
